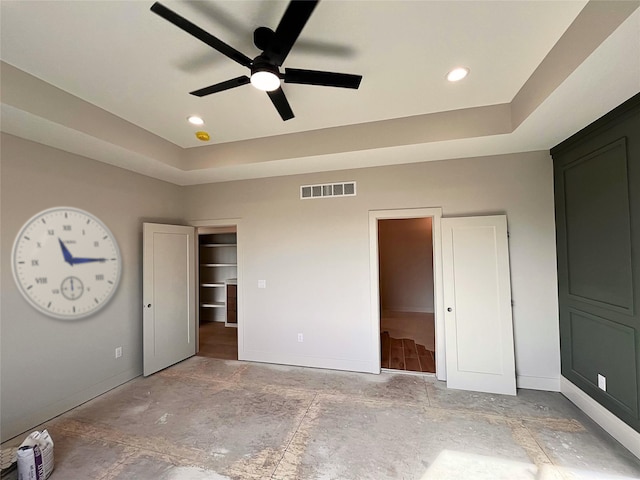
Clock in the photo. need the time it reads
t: 11:15
